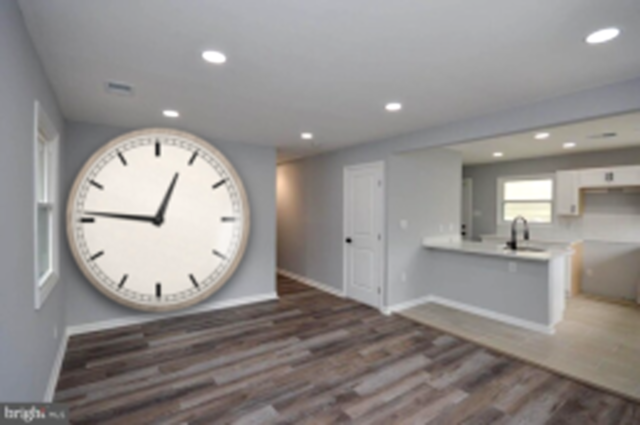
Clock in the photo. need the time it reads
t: 12:46
